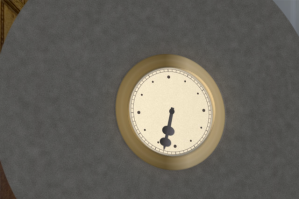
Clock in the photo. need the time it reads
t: 6:33
